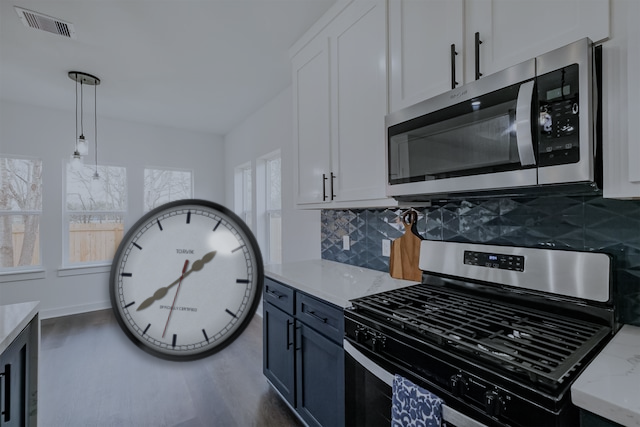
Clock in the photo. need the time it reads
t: 1:38:32
